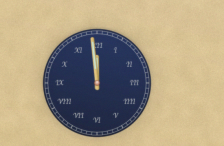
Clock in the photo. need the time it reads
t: 11:59
